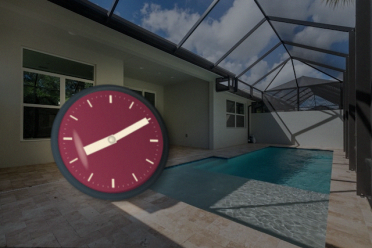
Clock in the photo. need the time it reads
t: 8:10
